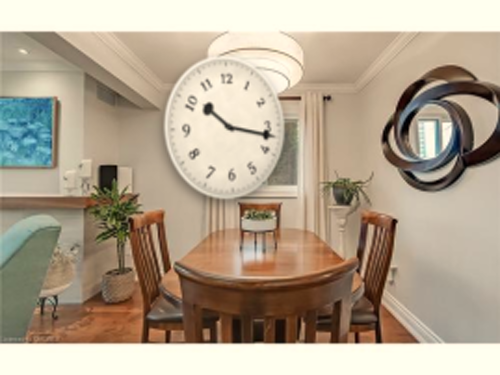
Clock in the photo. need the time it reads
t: 10:17
